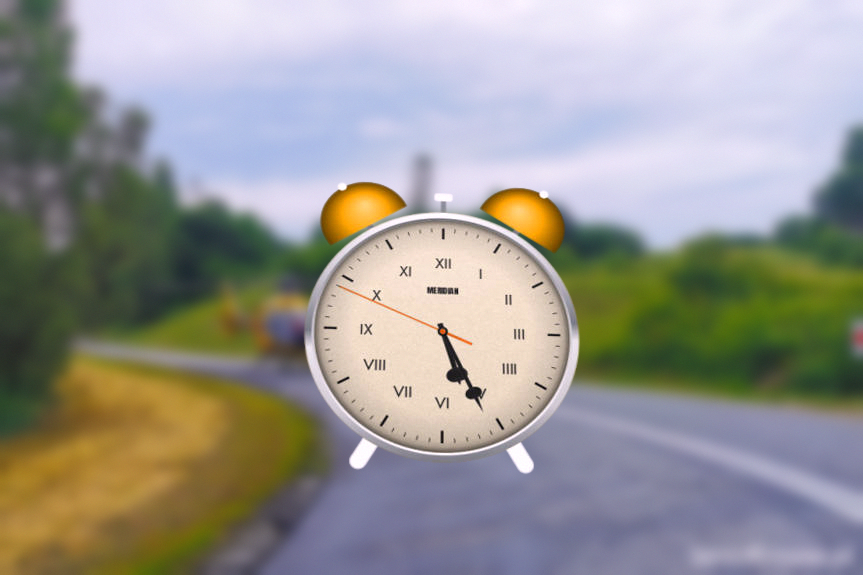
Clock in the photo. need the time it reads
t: 5:25:49
